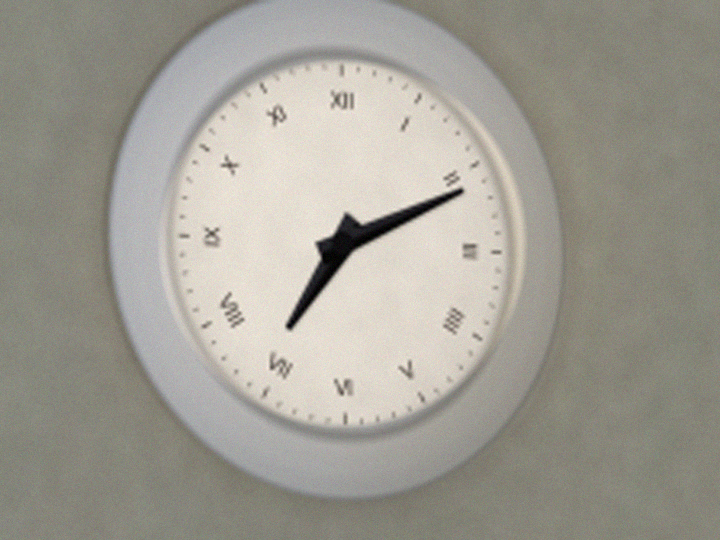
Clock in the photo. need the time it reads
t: 7:11
